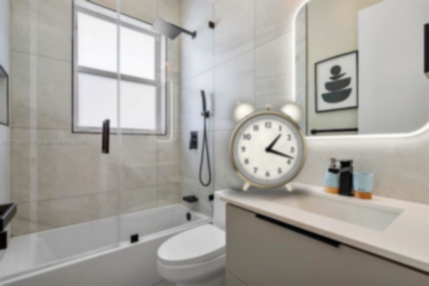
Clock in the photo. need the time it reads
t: 1:18
